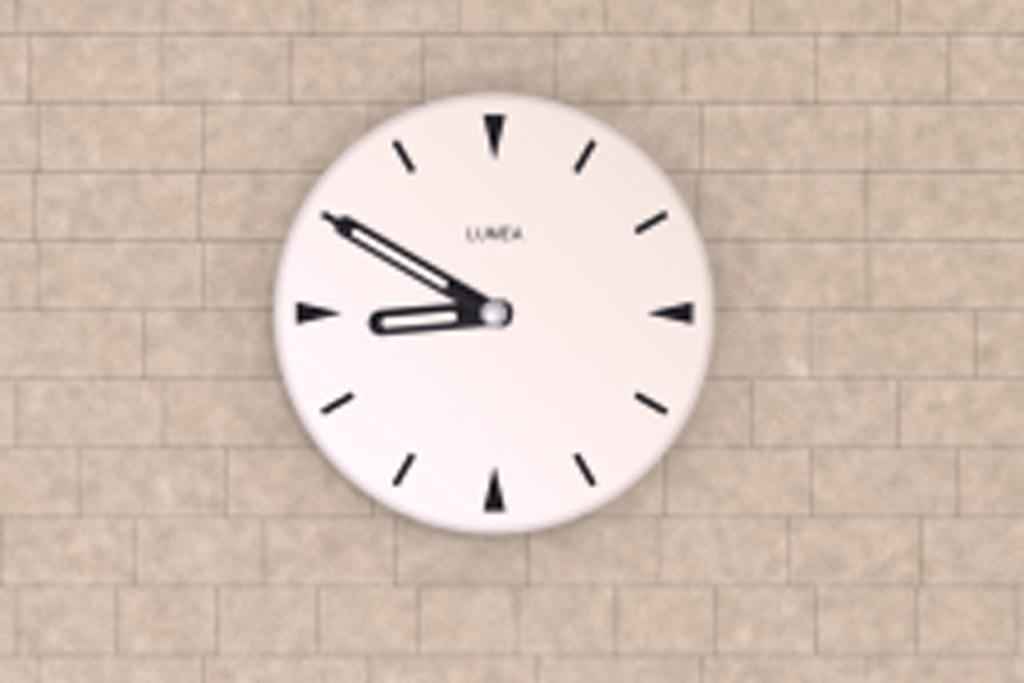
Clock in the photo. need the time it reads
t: 8:50
